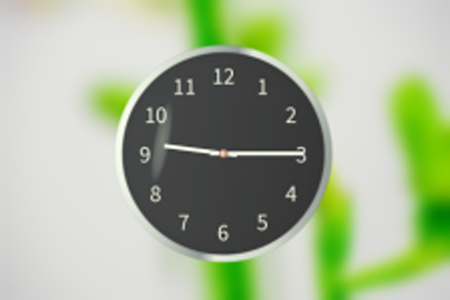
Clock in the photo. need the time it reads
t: 9:15
